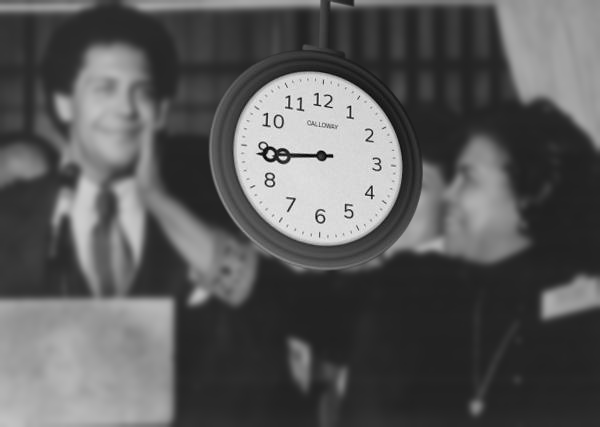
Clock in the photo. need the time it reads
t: 8:44
